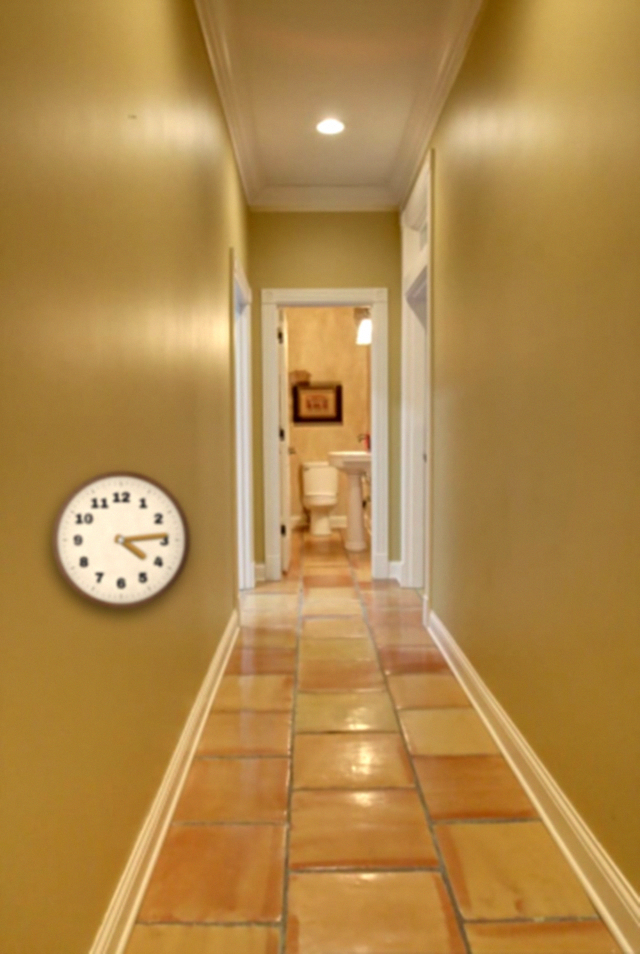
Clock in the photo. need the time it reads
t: 4:14
